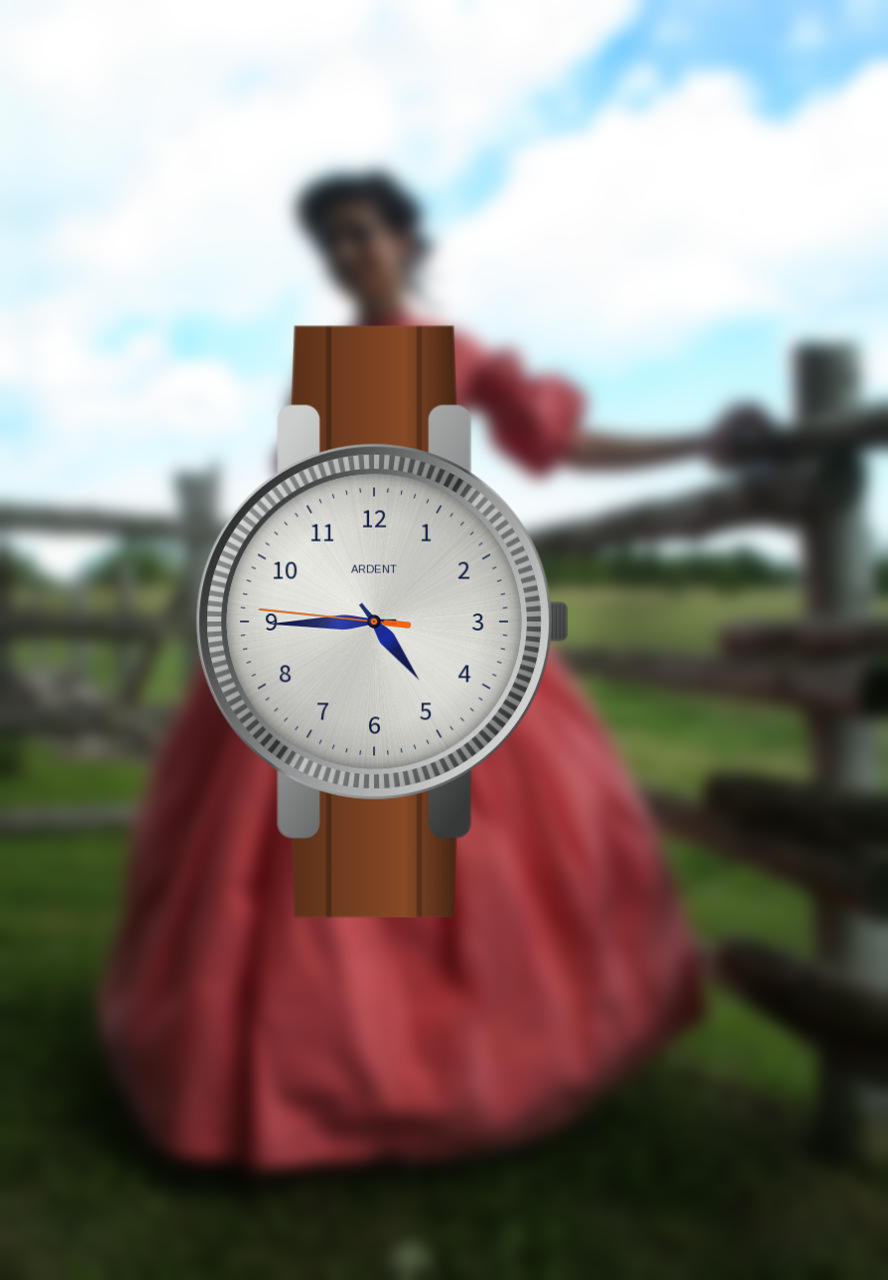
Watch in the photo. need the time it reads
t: 4:44:46
